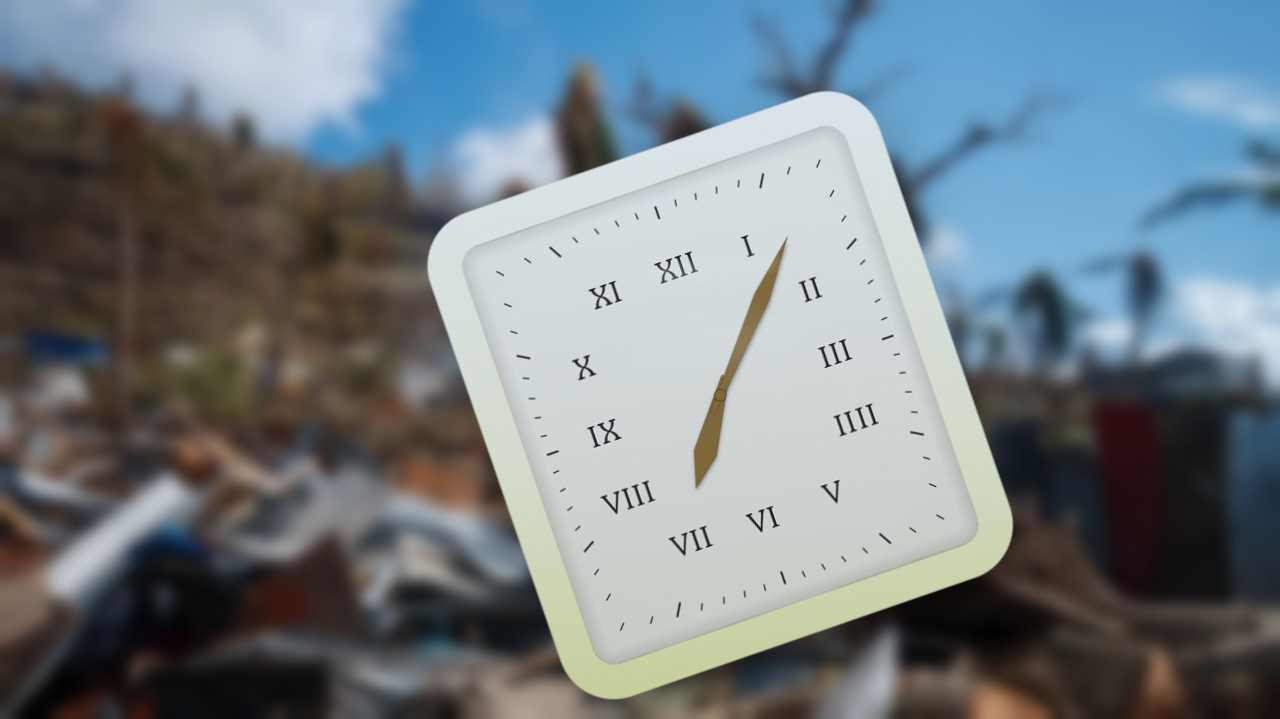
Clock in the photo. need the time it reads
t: 7:07
